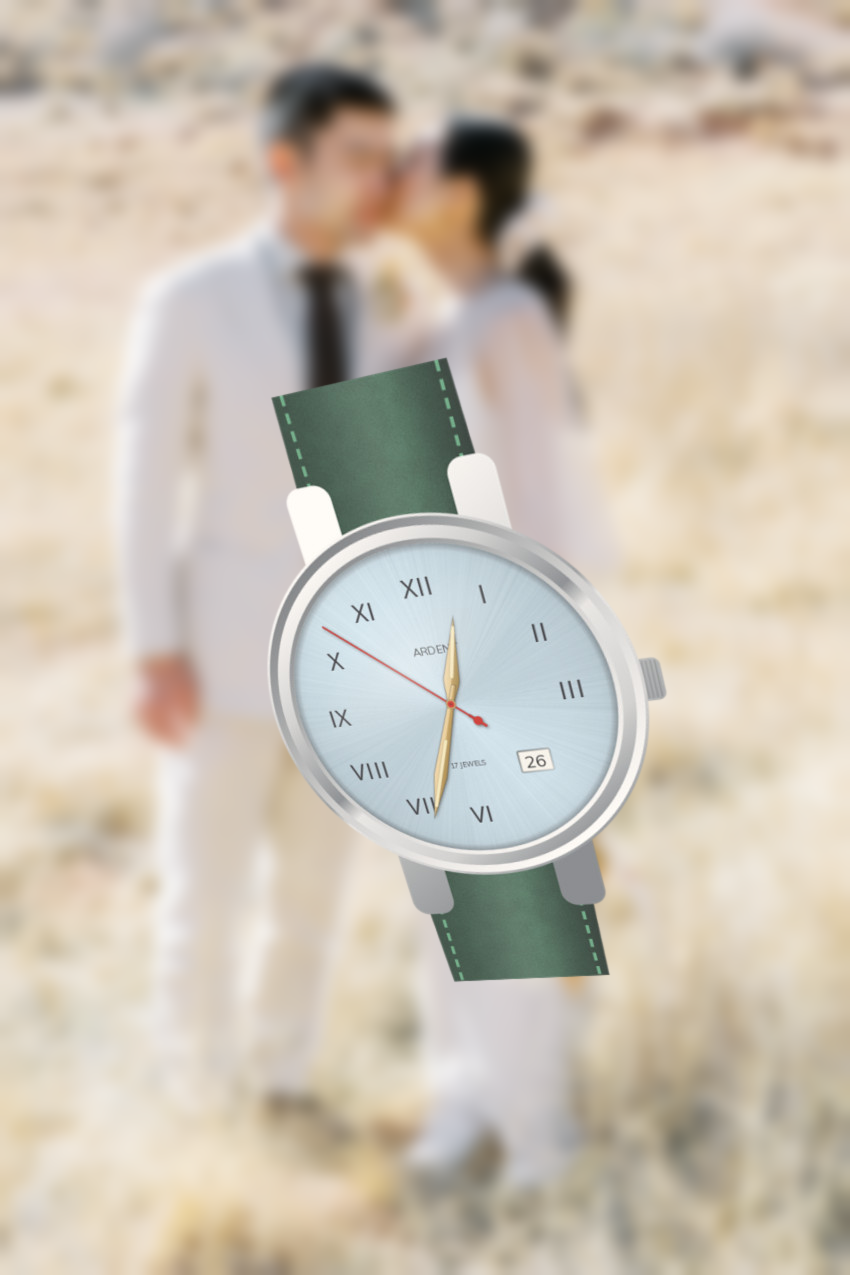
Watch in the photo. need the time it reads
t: 12:33:52
